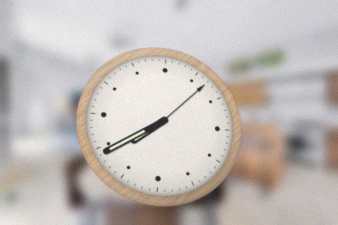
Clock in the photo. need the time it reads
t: 7:39:07
